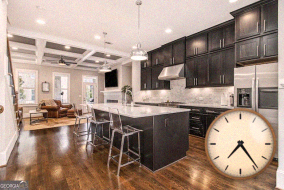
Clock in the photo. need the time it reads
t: 7:24
